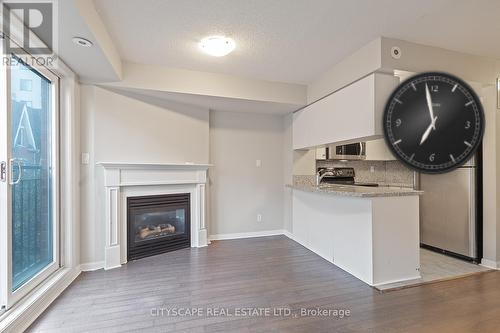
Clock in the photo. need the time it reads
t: 6:58
